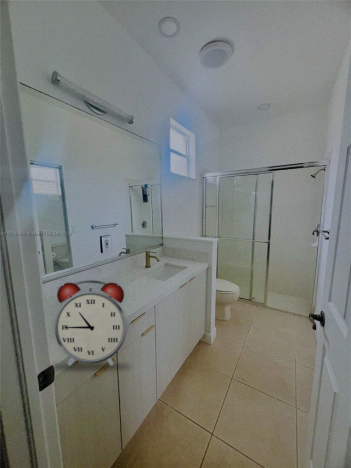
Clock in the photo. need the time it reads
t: 10:45
